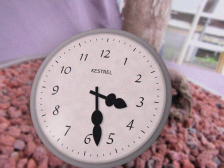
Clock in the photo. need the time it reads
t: 3:28
